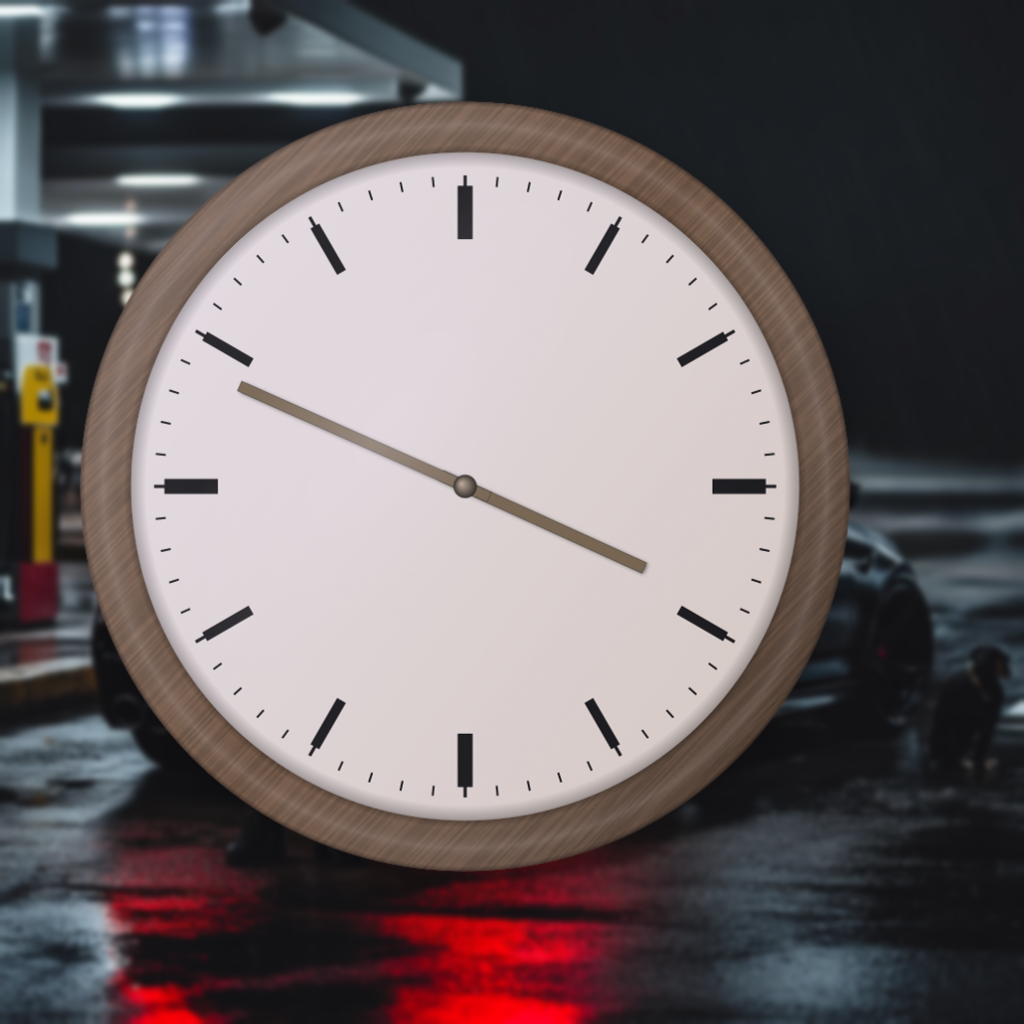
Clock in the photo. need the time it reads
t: 3:49
